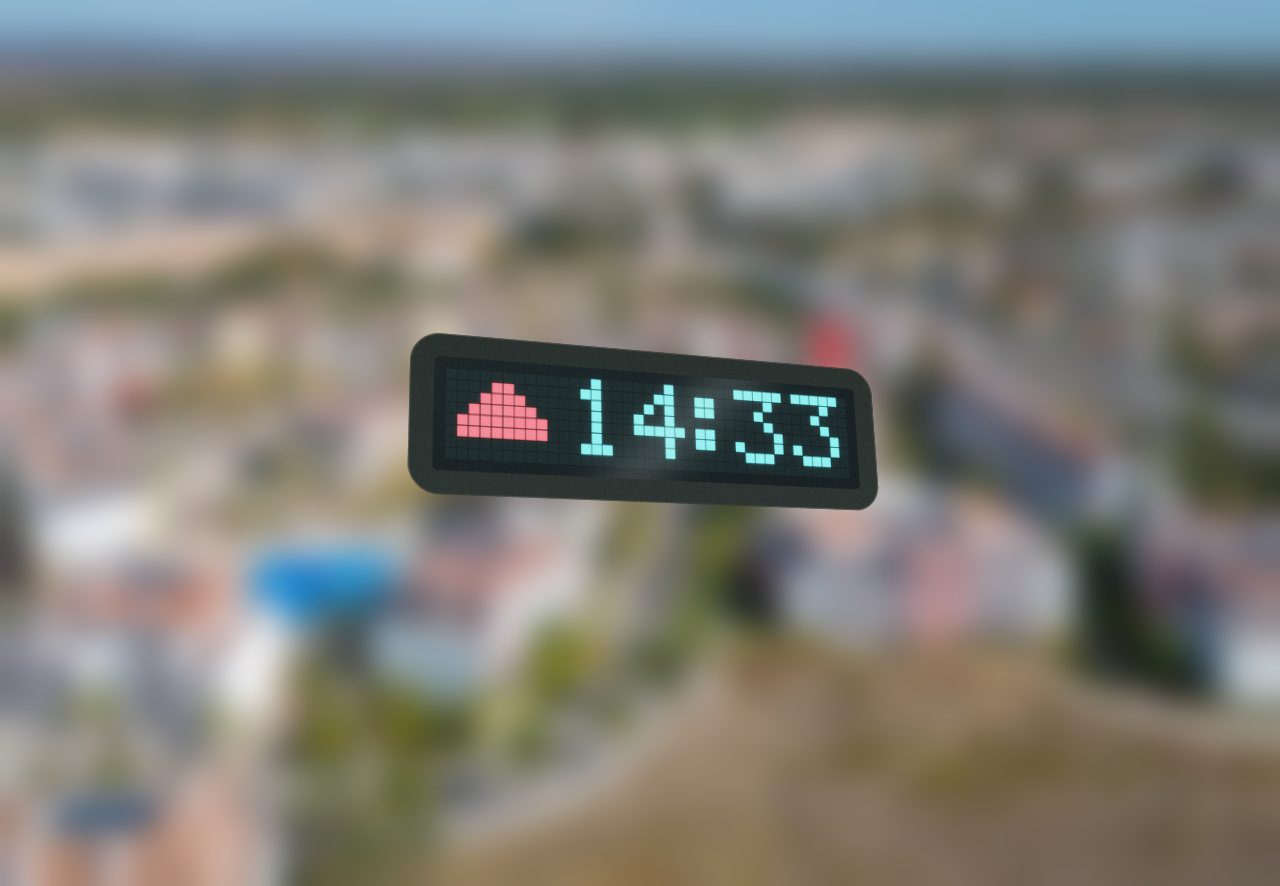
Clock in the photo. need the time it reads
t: 14:33
